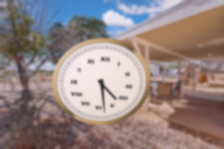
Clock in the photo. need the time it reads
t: 4:28
